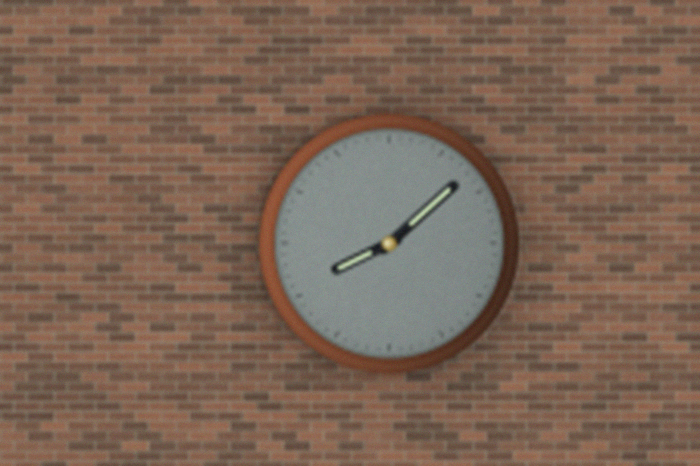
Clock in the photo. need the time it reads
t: 8:08
